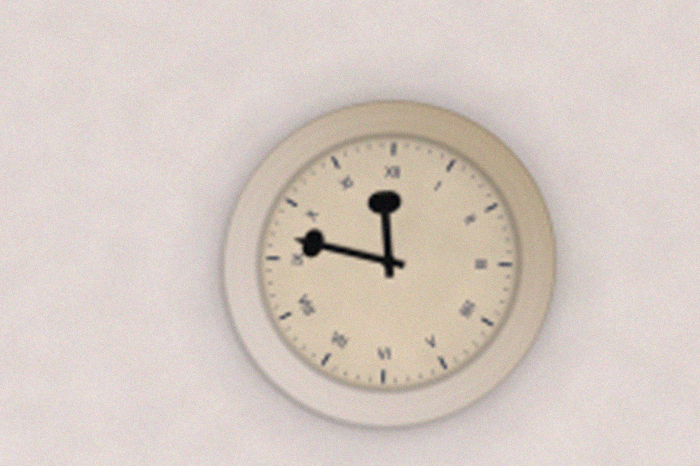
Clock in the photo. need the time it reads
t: 11:47
